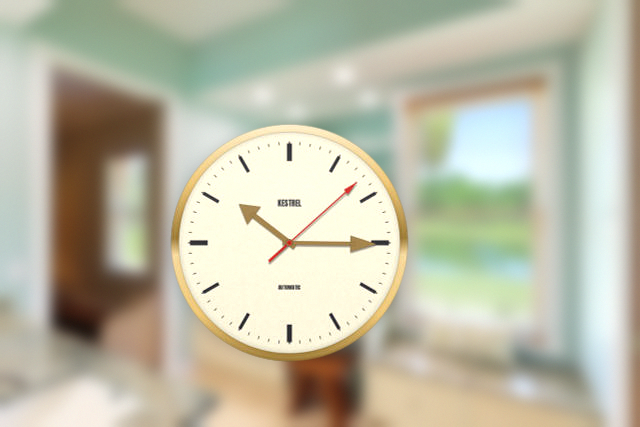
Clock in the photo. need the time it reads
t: 10:15:08
